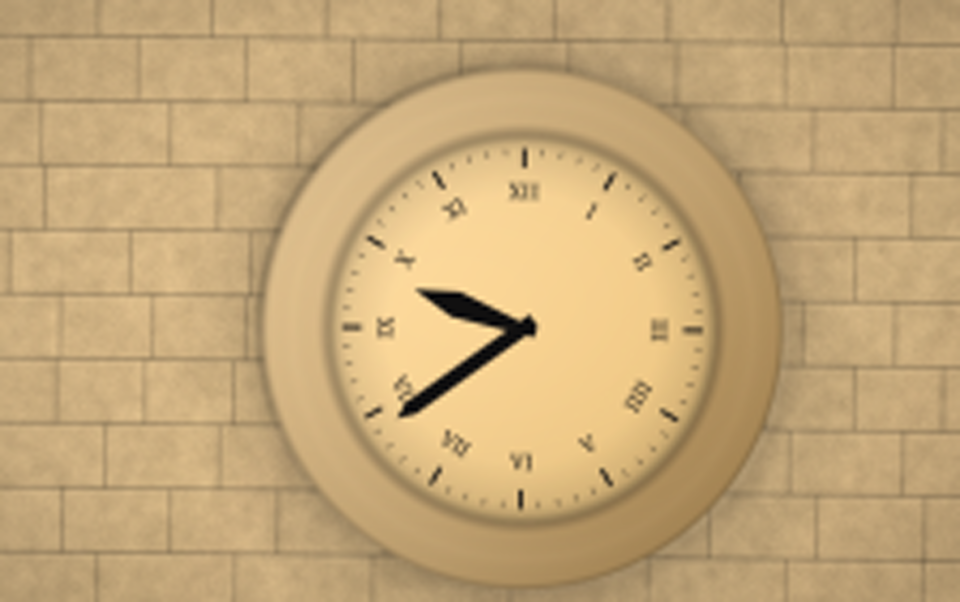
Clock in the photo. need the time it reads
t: 9:39
